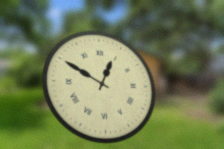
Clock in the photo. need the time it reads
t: 12:50
